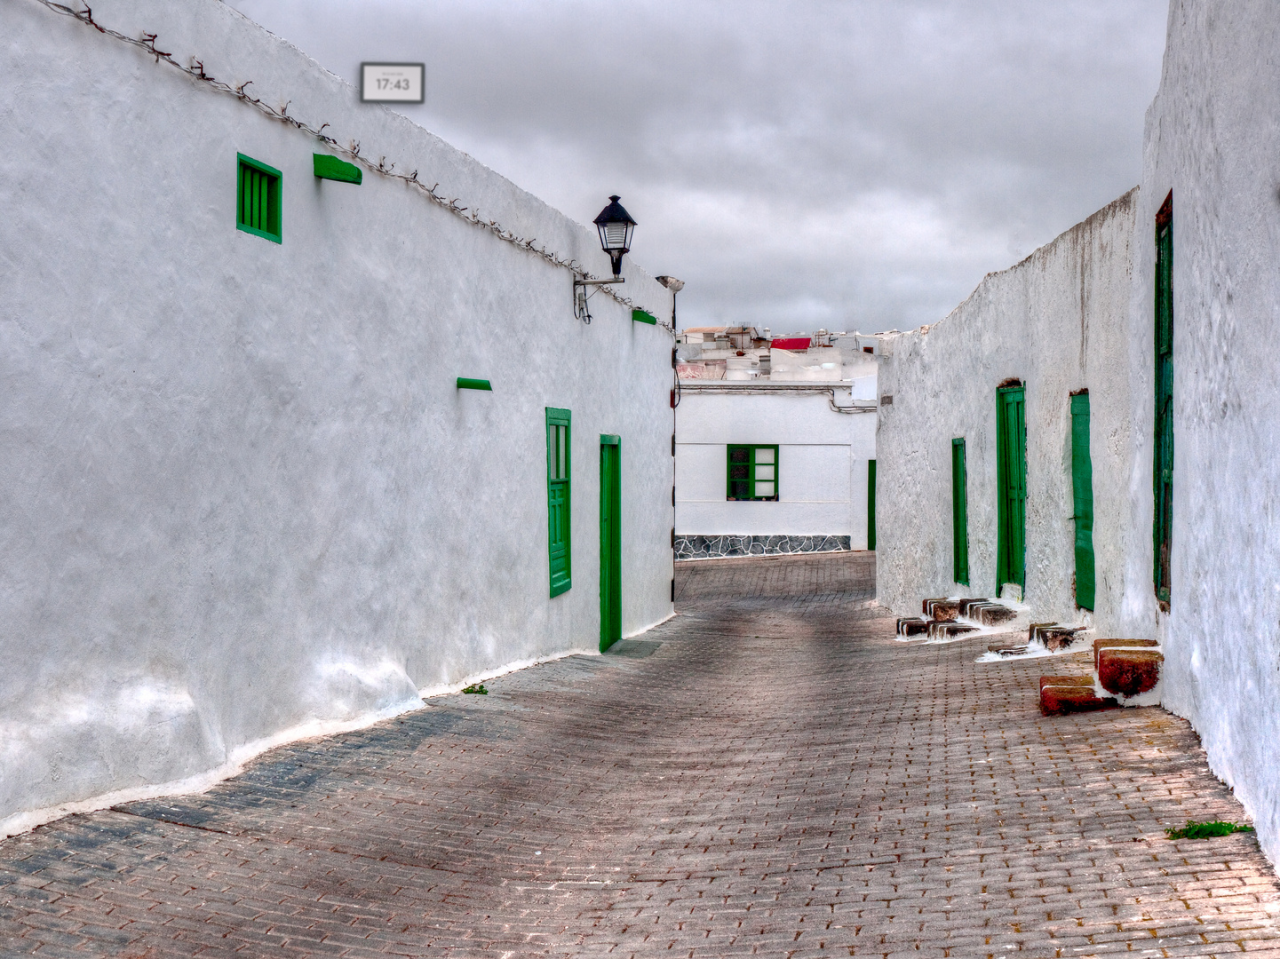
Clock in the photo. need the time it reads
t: 17:43
